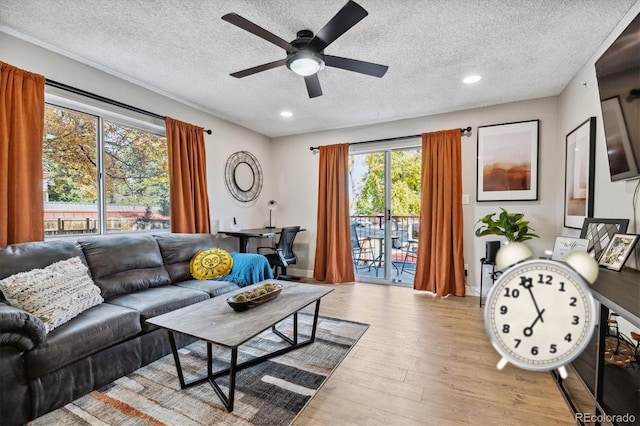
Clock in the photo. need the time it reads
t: 6:55
